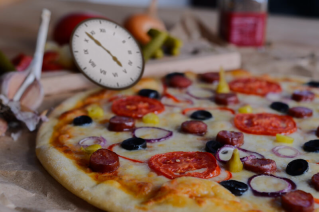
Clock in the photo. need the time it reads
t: 4:53
